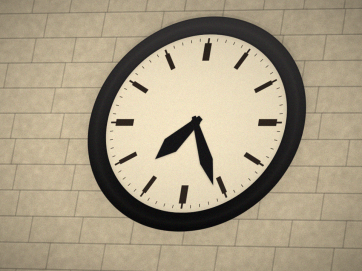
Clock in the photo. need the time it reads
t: 7:26
